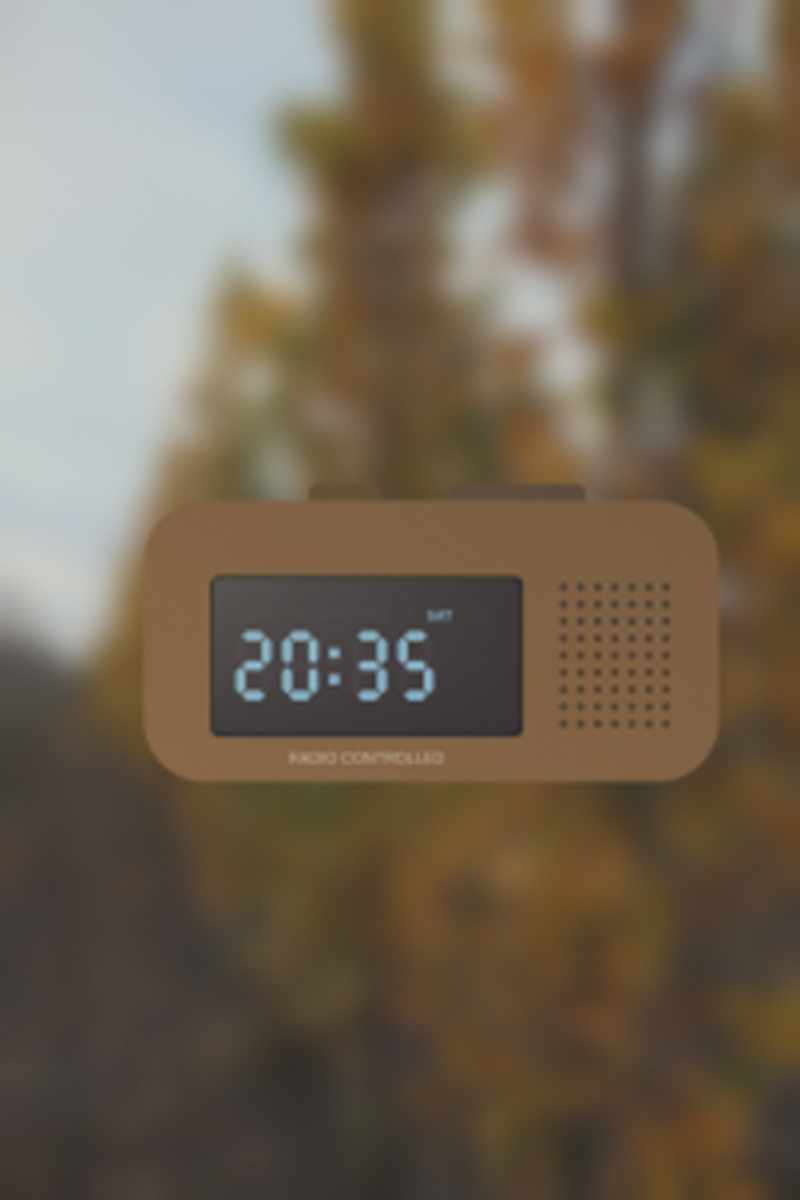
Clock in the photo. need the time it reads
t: 20:35
